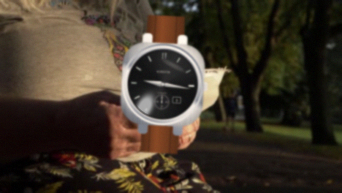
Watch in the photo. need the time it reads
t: 9:16
